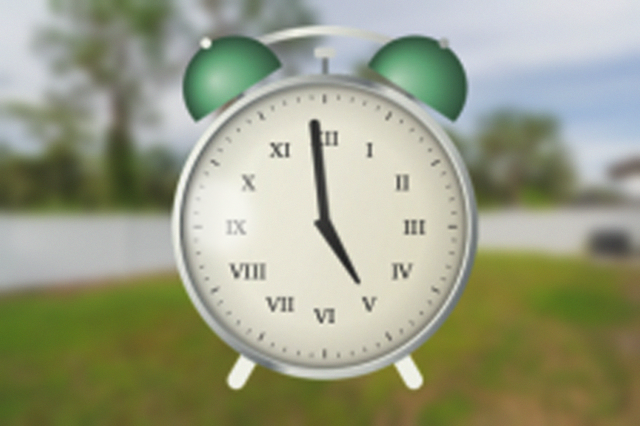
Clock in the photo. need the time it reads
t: 4:59
